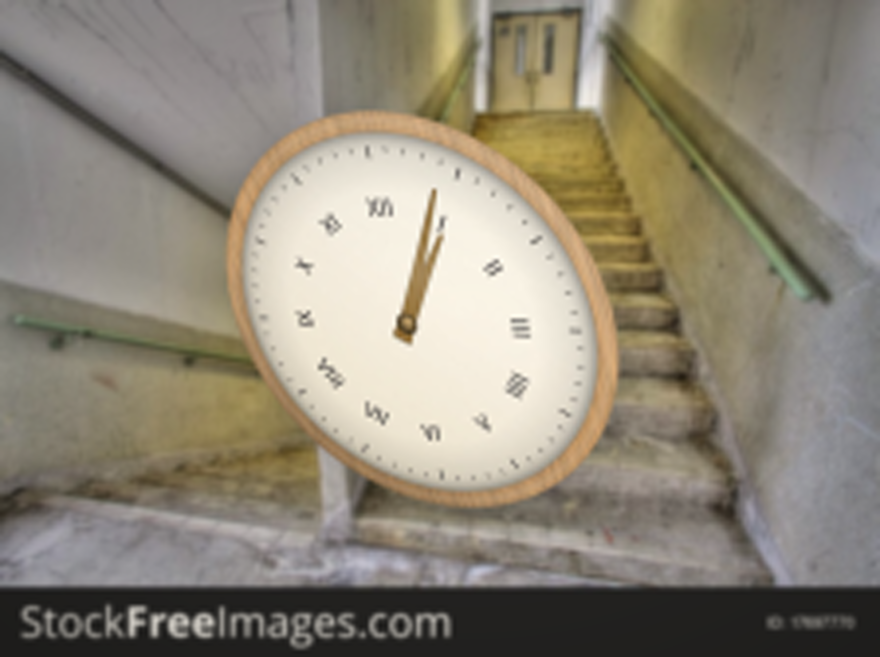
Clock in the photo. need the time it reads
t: 1:04
